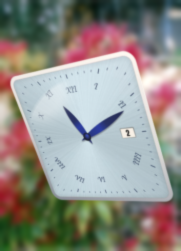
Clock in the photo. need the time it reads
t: 11:11
